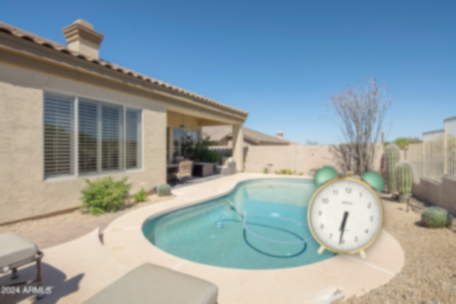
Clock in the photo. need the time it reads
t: 6:31
